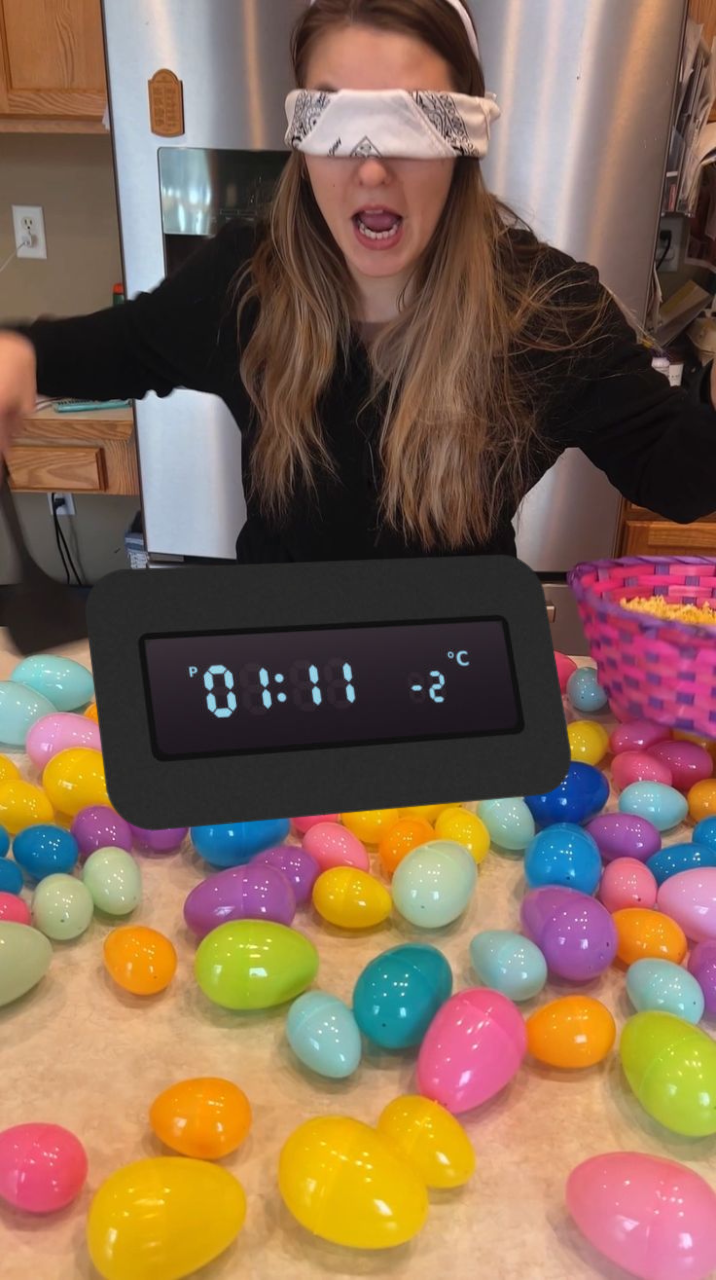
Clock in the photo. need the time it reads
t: 1:11
